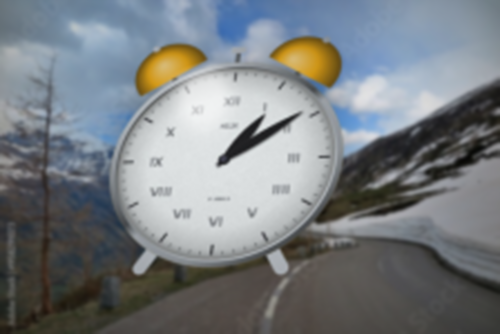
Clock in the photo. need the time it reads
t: 1:09
